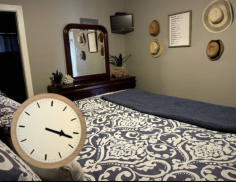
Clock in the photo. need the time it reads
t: 3:17
